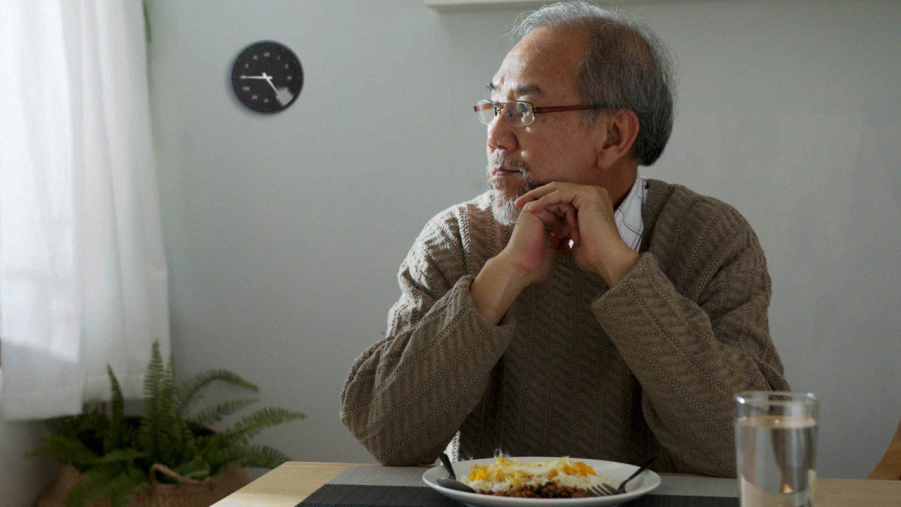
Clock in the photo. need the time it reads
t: 4:45
